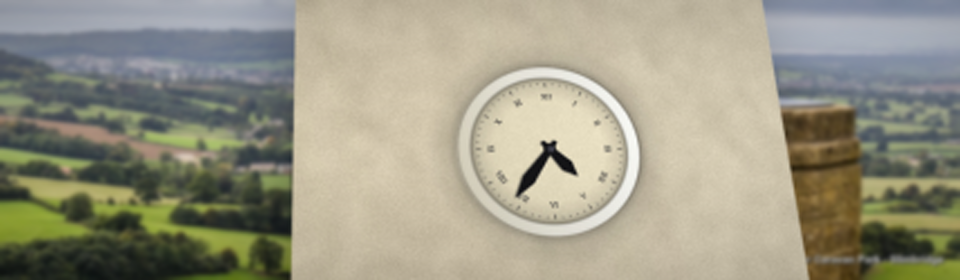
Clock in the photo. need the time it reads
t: 4:36
